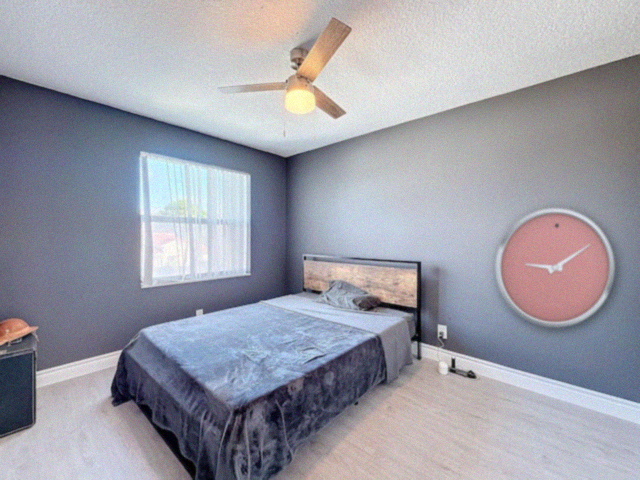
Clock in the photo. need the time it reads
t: 9:09
